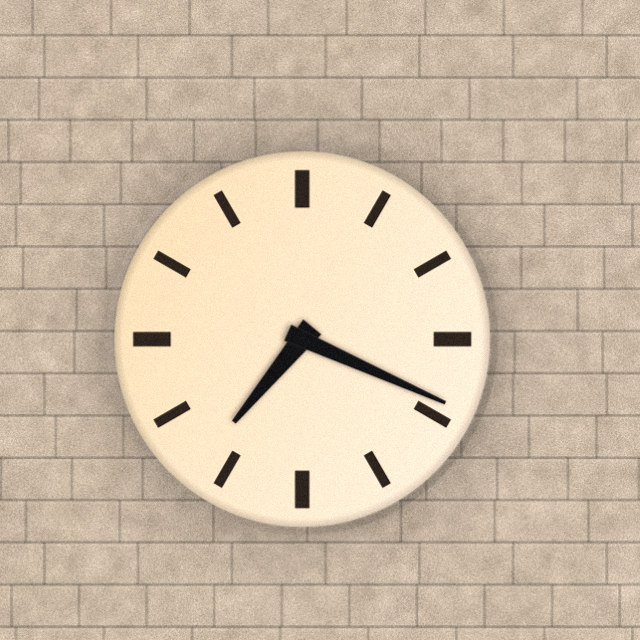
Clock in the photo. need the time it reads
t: 7:19
